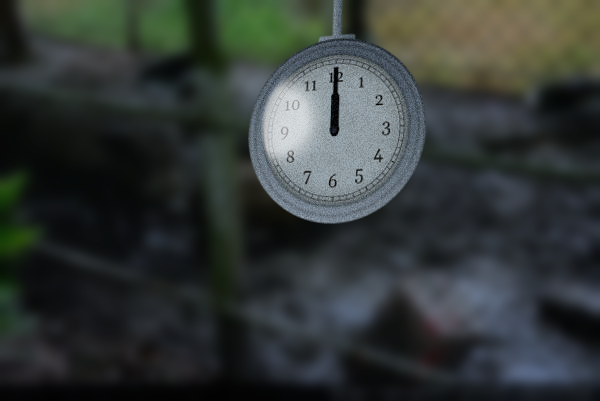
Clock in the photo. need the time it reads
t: 12:00
